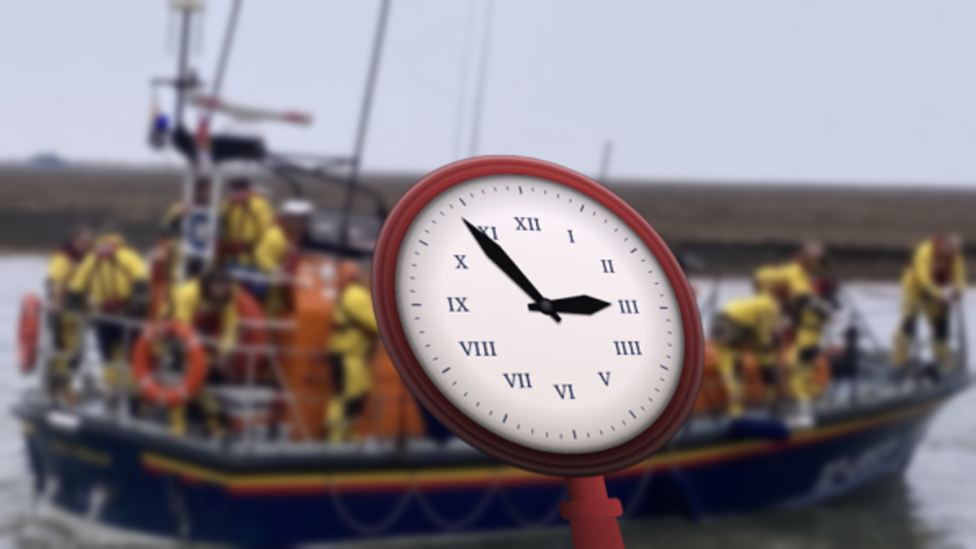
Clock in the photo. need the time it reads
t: 2:54
